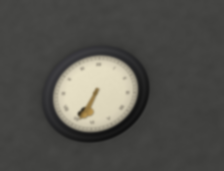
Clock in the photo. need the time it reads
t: 6:34
